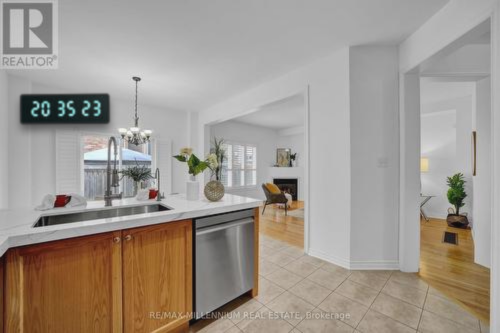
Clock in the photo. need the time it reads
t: 20:35:23
